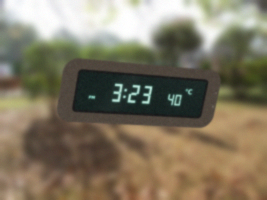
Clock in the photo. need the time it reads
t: 3:23
